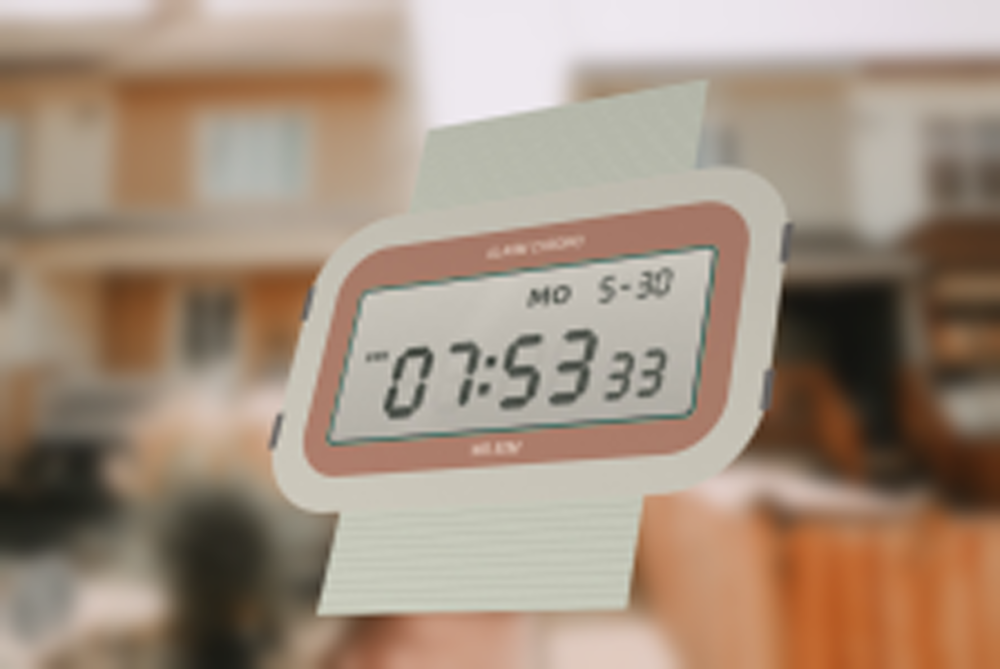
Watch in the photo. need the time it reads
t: 7:53:33
